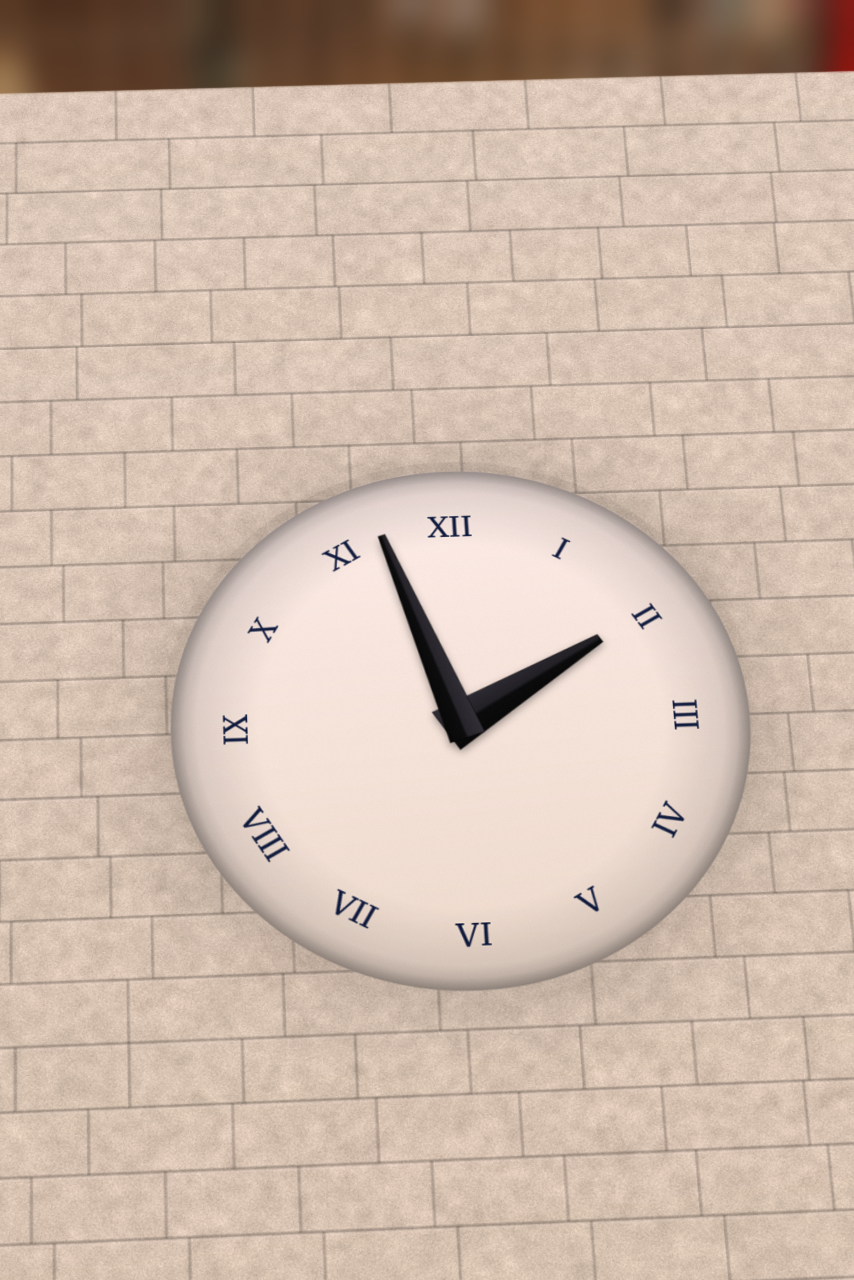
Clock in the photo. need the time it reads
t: 1:57
